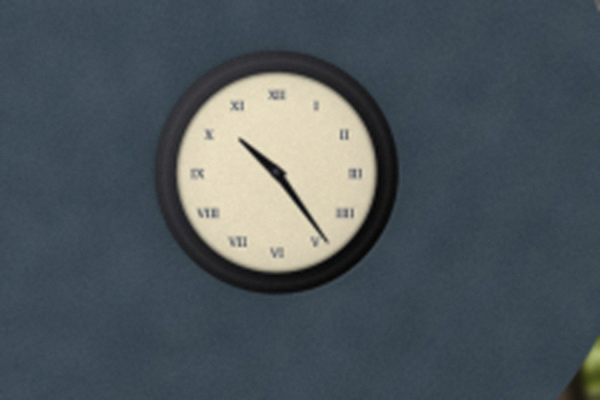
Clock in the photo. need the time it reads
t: 10:24
